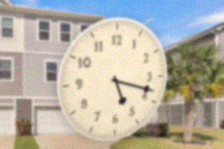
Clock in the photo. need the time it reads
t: 5:18
